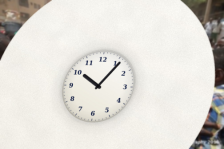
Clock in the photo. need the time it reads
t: 10:06
